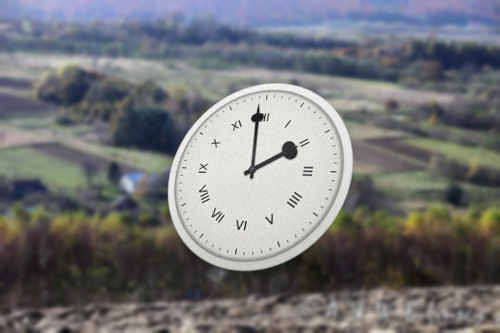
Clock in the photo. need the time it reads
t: 1:59
